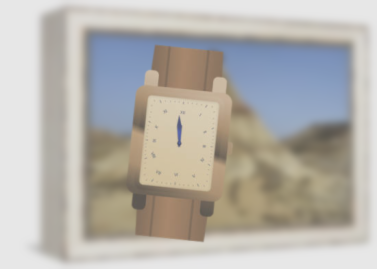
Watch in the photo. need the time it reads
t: 11:59
